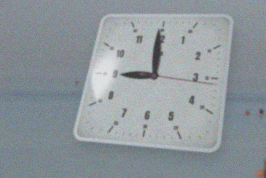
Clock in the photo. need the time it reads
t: 8:59:16
